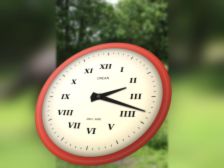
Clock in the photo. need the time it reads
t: 2:18
